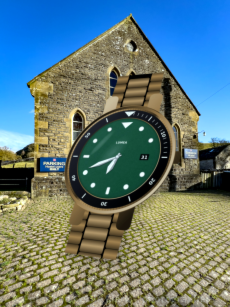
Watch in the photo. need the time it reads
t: 6:41
